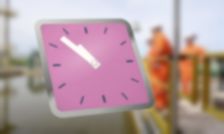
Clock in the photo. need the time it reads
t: 10:53
